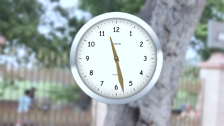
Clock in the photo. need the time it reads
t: 11:28
